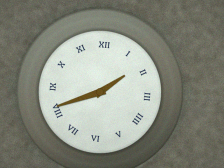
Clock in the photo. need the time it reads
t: 1:41
